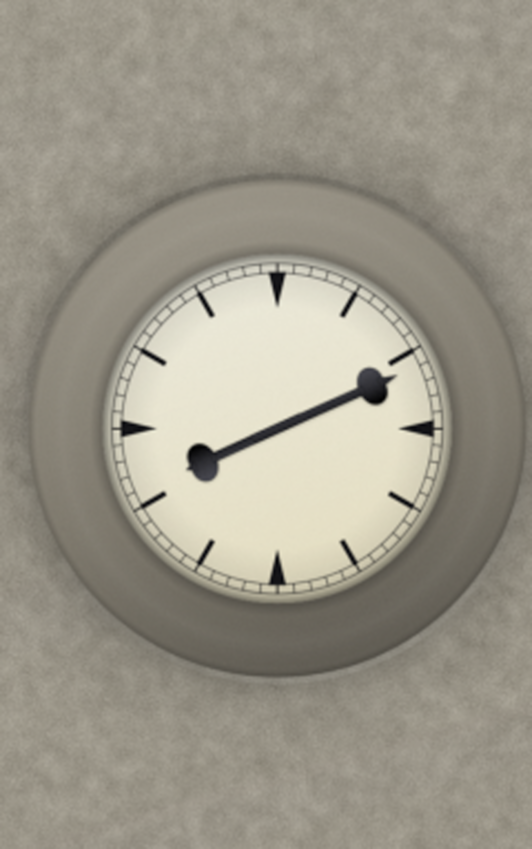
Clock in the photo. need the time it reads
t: 8:11
